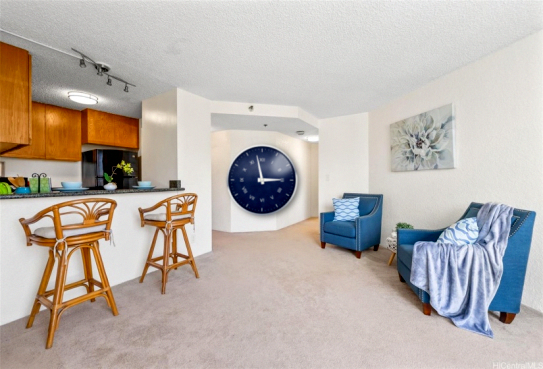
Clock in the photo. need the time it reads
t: 2:58
